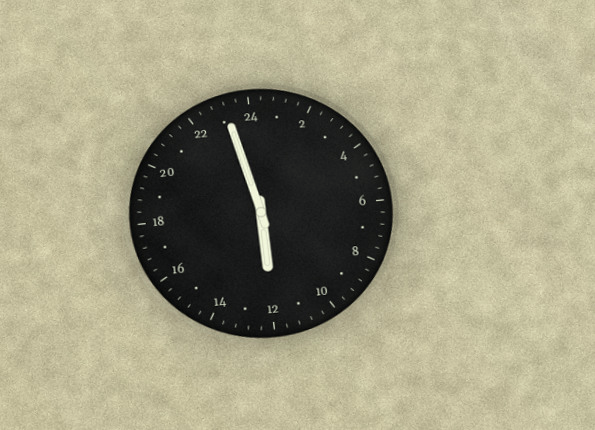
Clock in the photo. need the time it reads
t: 11:58
